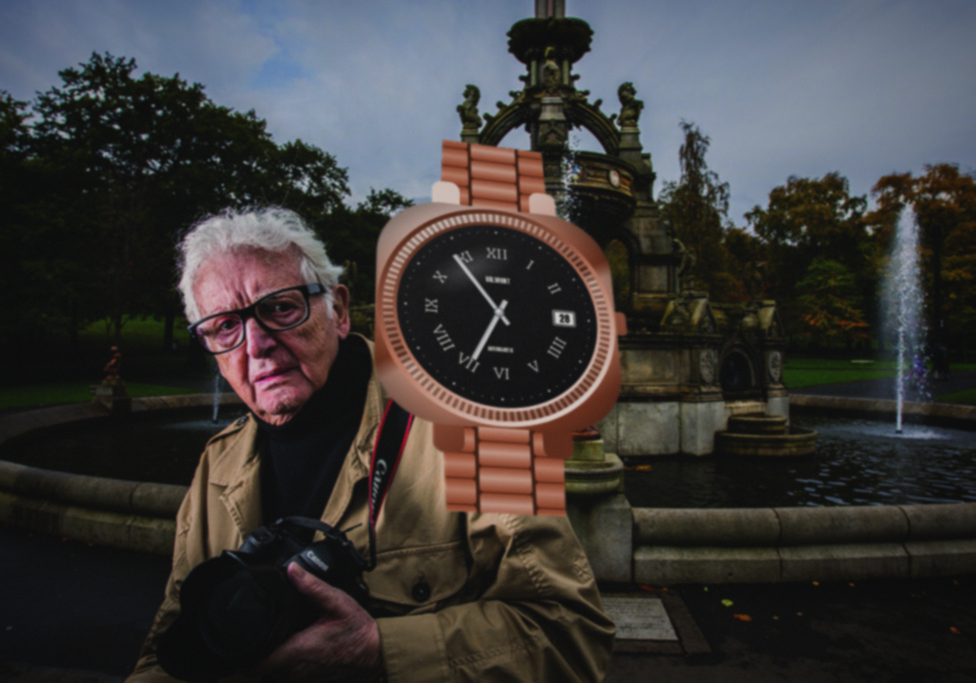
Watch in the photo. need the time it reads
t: 6:54
